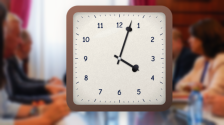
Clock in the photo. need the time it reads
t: 4:03
